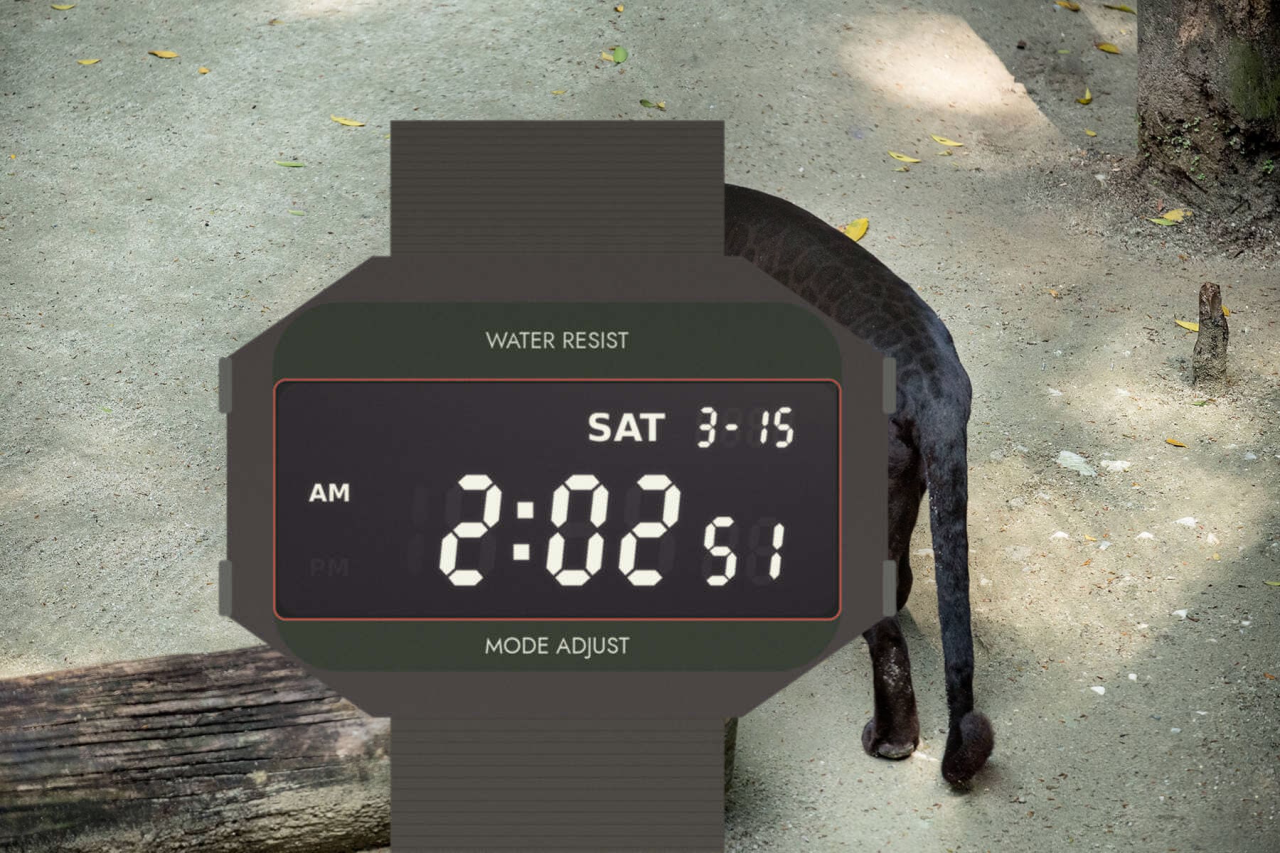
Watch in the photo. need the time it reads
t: 2:02:51
